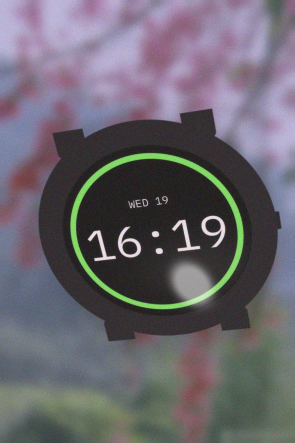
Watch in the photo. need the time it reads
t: 16:19
